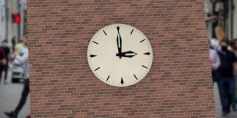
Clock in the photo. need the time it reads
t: 3:00
